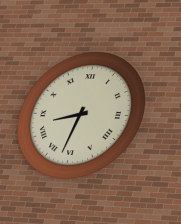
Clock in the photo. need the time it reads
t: 8:32
